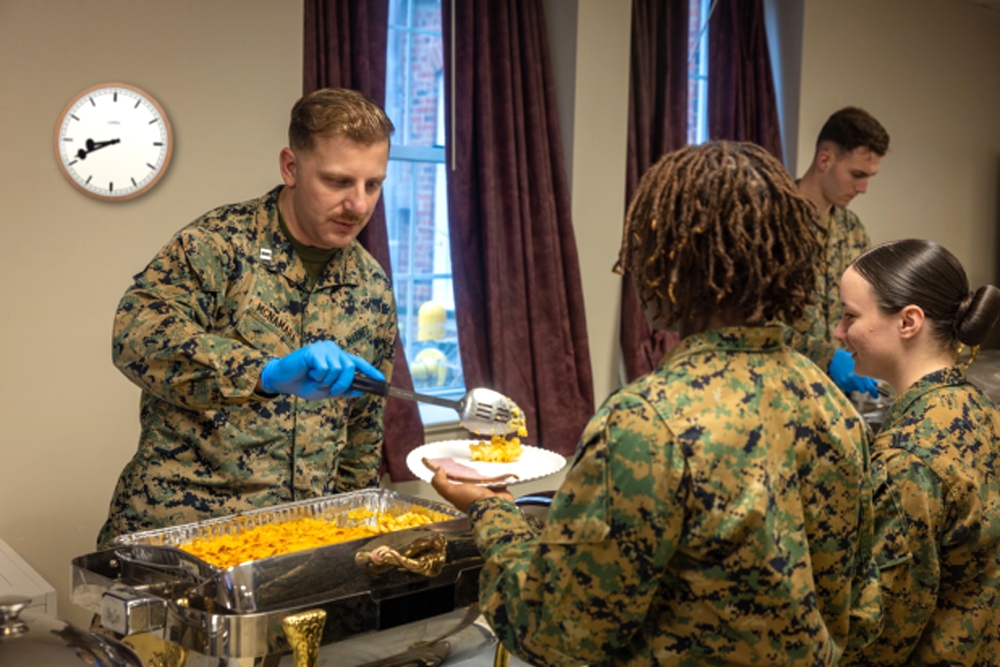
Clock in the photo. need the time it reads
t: 8:41
